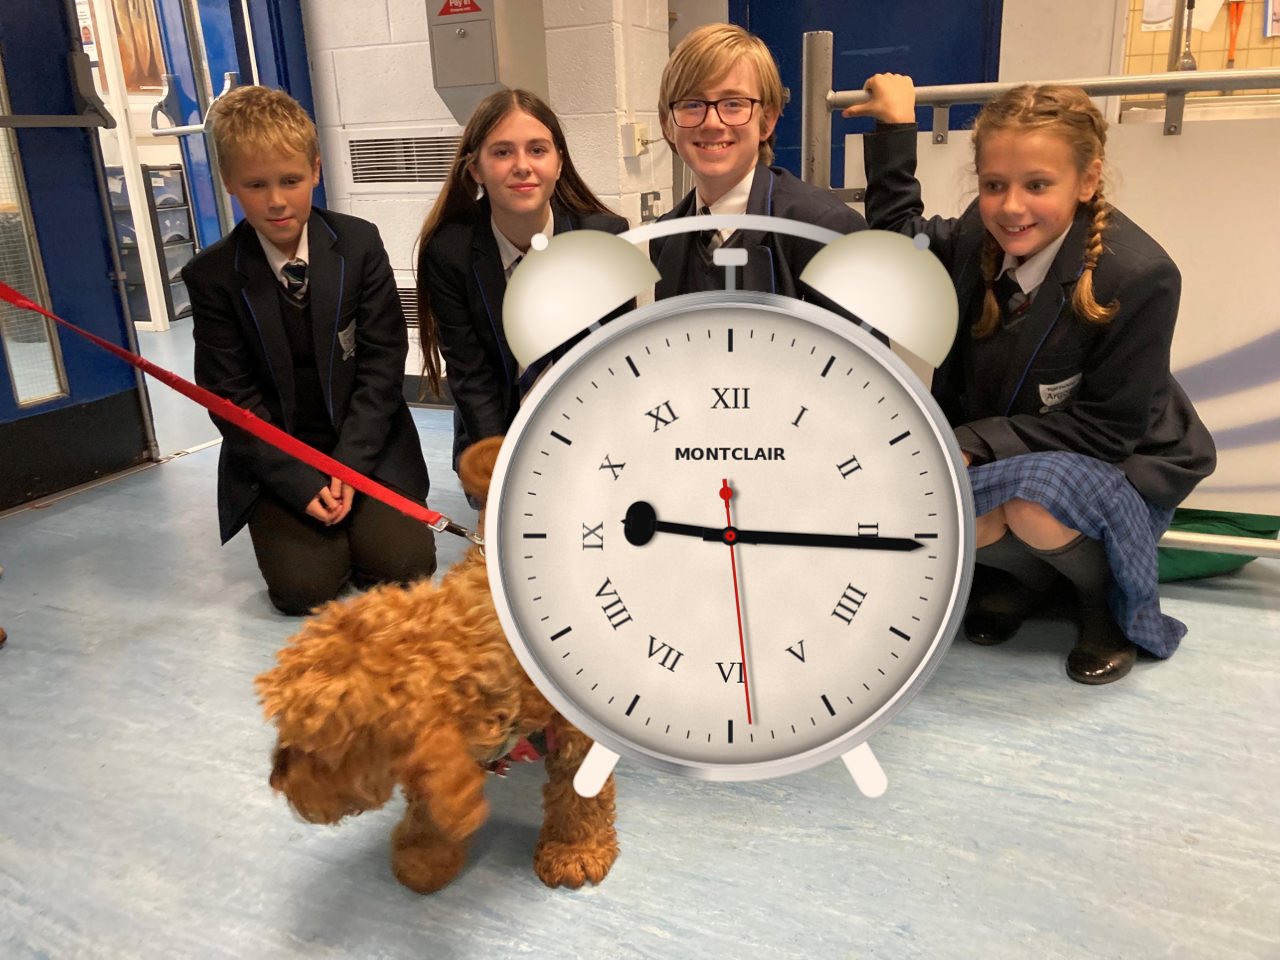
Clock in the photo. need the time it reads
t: 9:15:29
